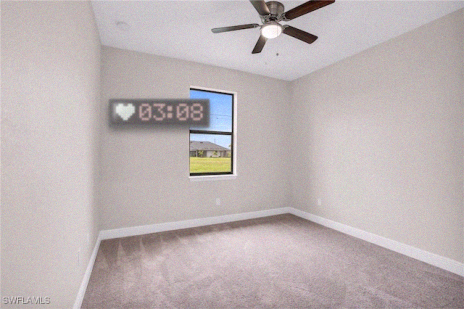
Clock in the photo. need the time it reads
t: 3:08
